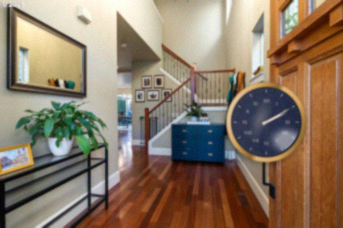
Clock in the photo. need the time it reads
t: 2:10
